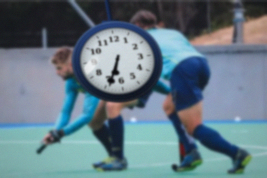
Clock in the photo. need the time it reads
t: 6:34
